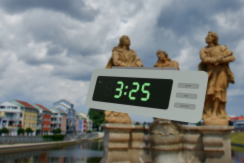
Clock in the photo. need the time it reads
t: 3:25
